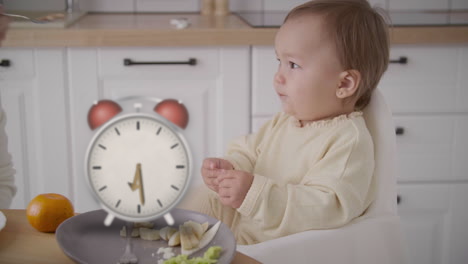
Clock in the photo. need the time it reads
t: 6:29
